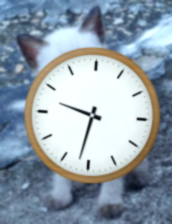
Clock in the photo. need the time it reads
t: 9:32
